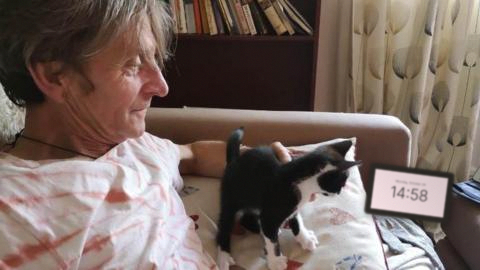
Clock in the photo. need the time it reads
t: 14:58
